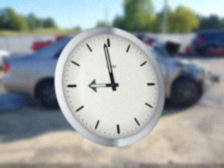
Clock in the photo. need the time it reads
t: 8:59
